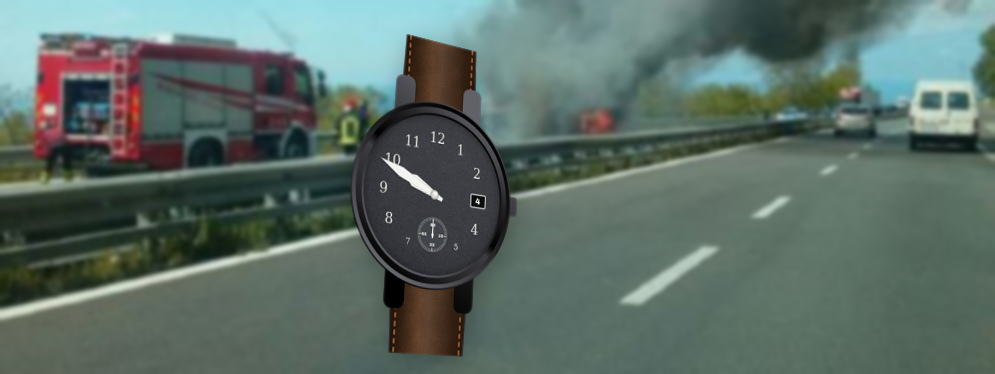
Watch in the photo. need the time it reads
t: 9:49
